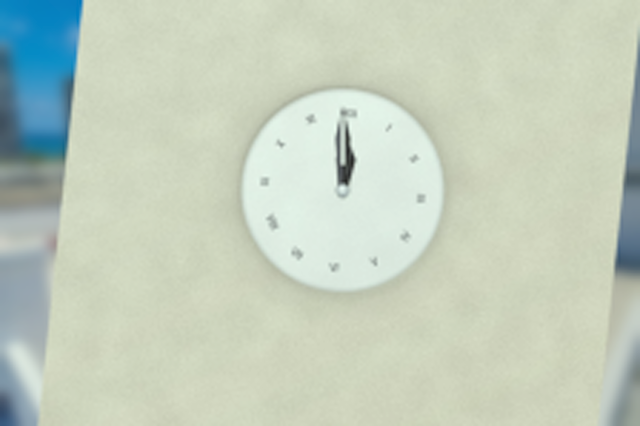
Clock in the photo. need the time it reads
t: 11:59
